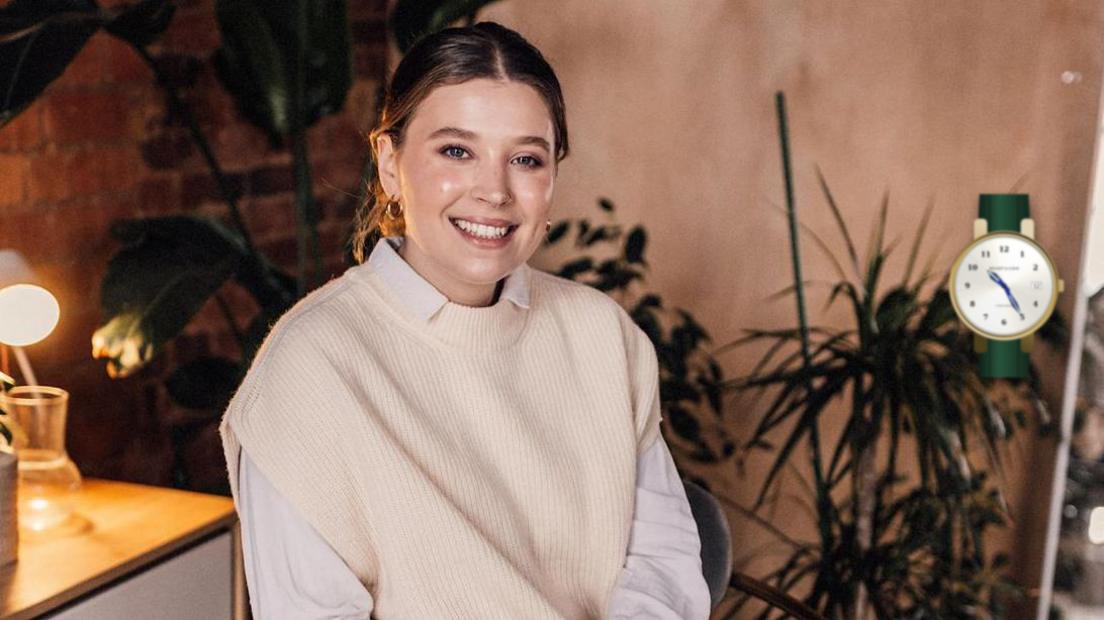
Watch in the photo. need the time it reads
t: 10:25
